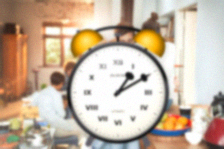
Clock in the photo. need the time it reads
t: 1:10
